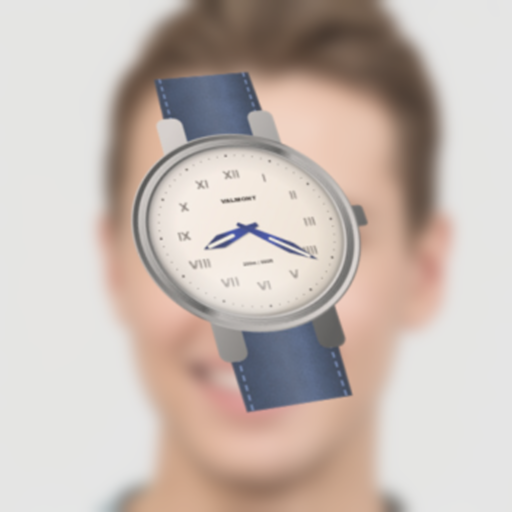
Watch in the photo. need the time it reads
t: 8:21
